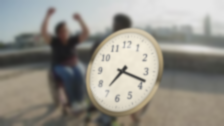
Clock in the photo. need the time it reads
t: 7:18
